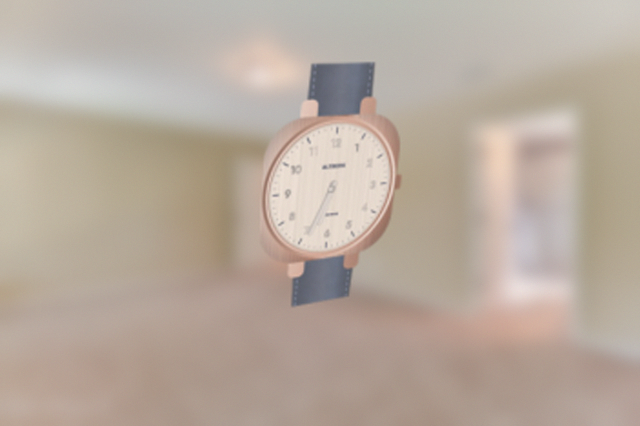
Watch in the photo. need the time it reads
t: 6:34
